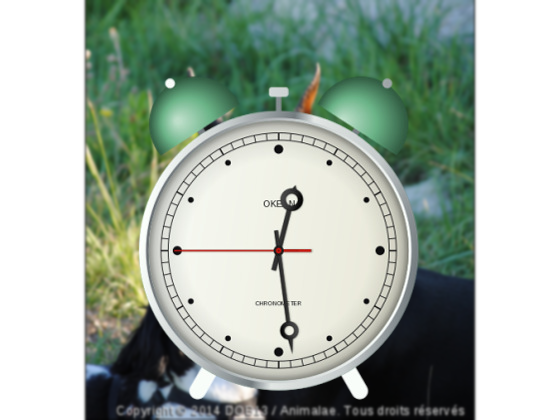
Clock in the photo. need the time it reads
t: 12:28:45
